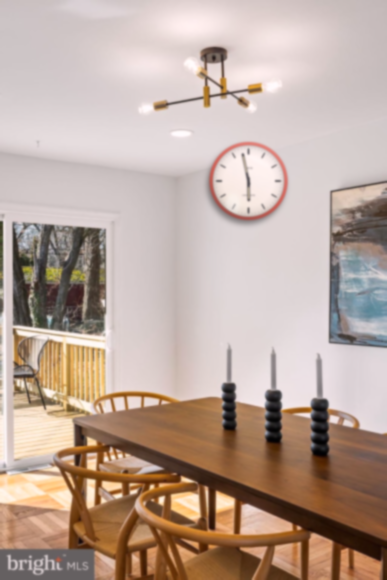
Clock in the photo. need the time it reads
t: 5:58
